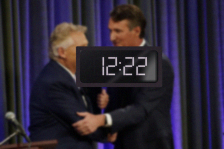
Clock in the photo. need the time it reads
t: 12:22
